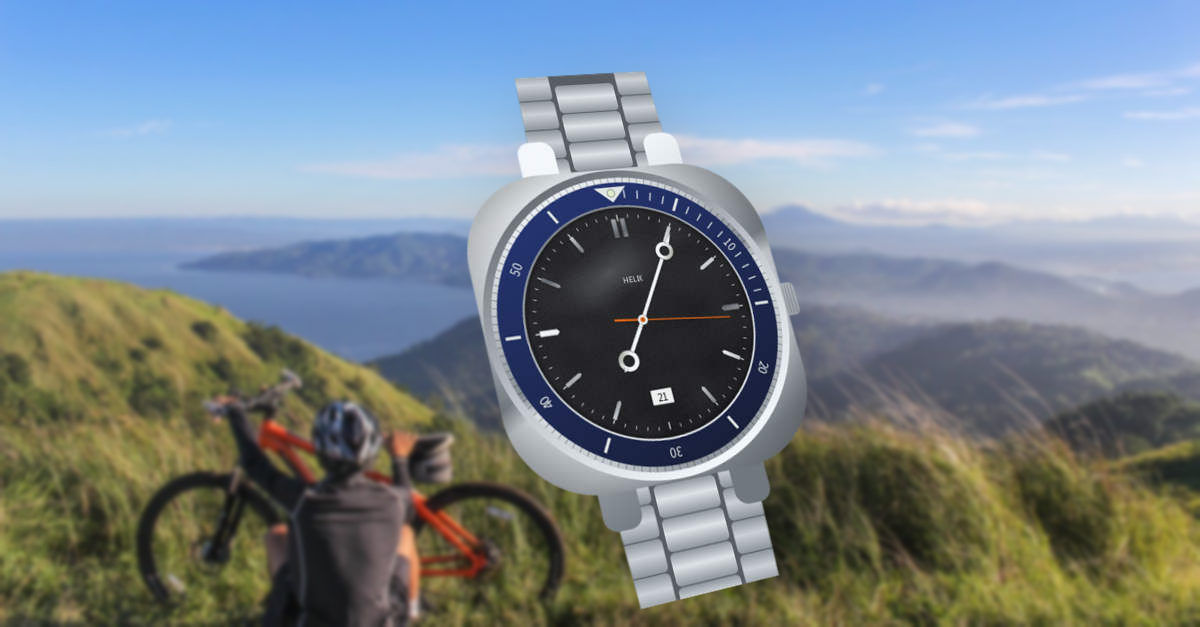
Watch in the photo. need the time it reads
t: 7:05:16
